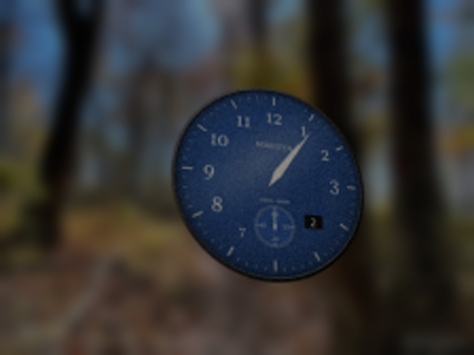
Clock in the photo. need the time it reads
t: 1:06
